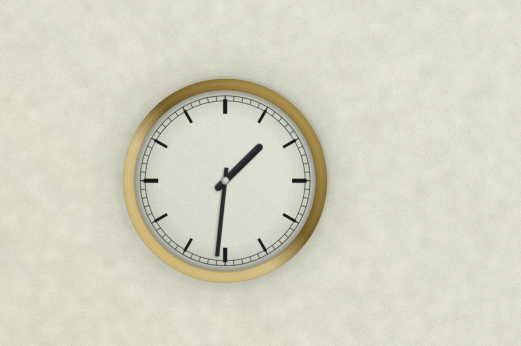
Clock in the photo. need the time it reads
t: 1:31
